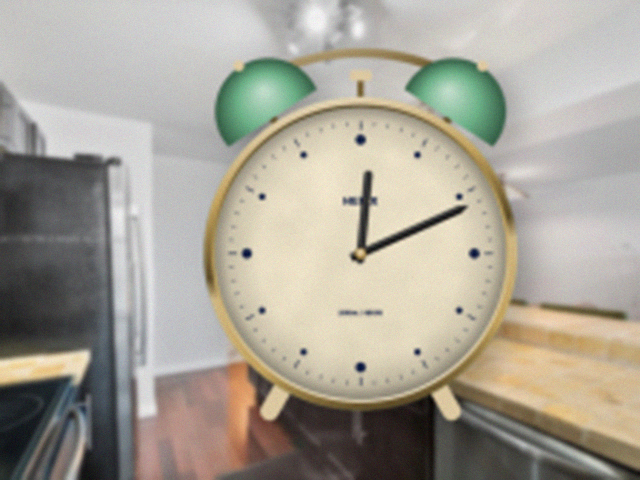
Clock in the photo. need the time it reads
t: 12:11
